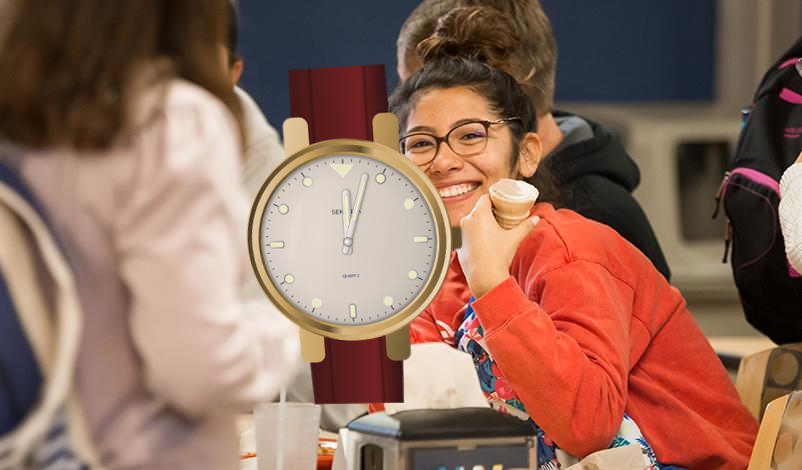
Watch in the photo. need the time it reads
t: 12:03
